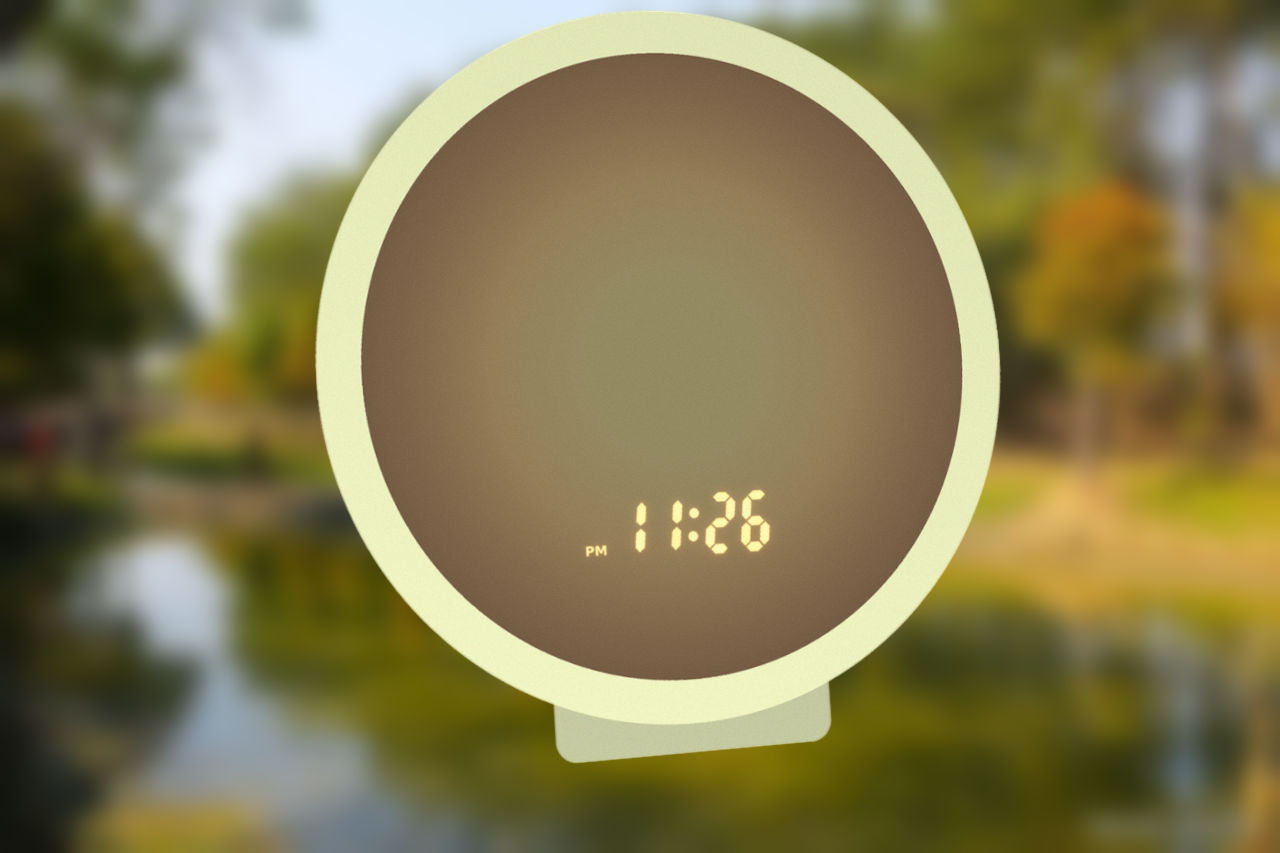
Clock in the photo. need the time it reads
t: 11:26
